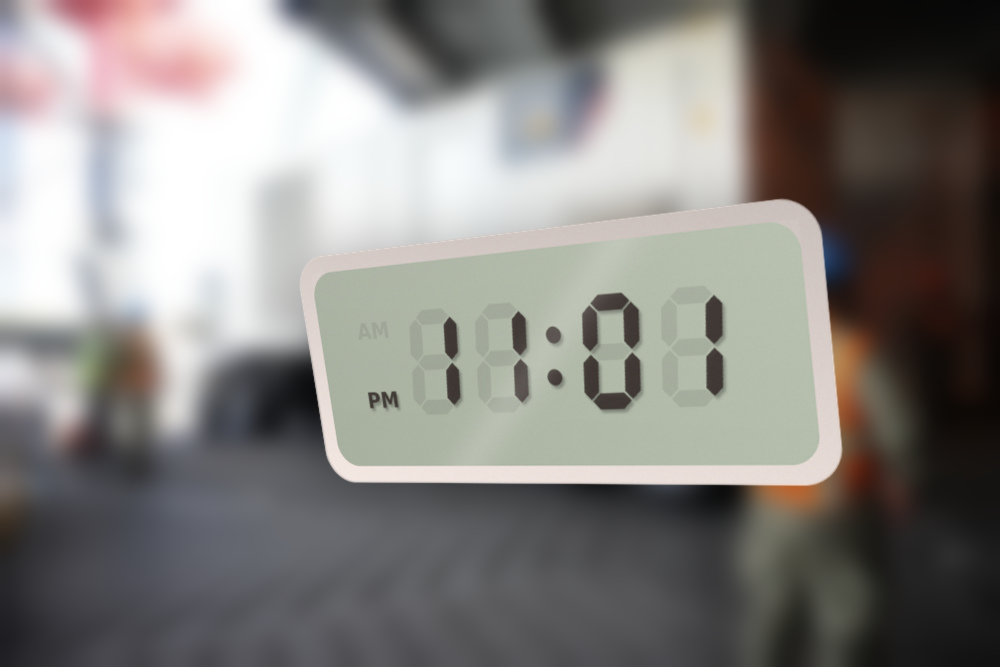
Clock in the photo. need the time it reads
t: 11:01
